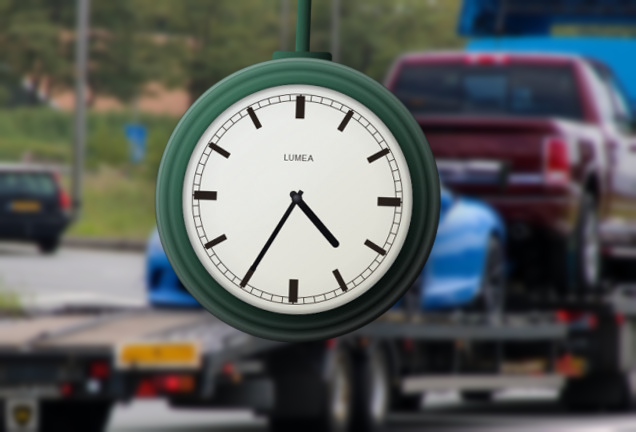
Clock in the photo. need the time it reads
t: 4:35
